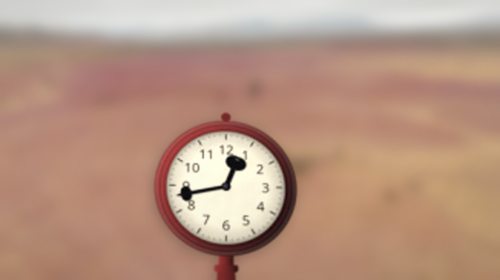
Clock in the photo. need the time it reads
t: 12:43
